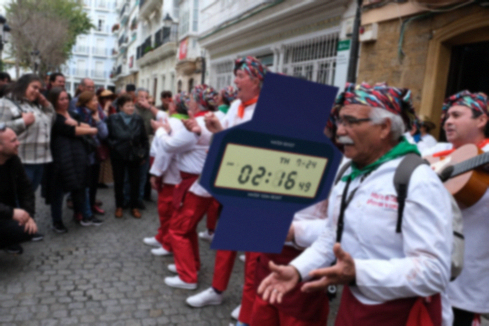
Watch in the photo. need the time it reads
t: 2:16
